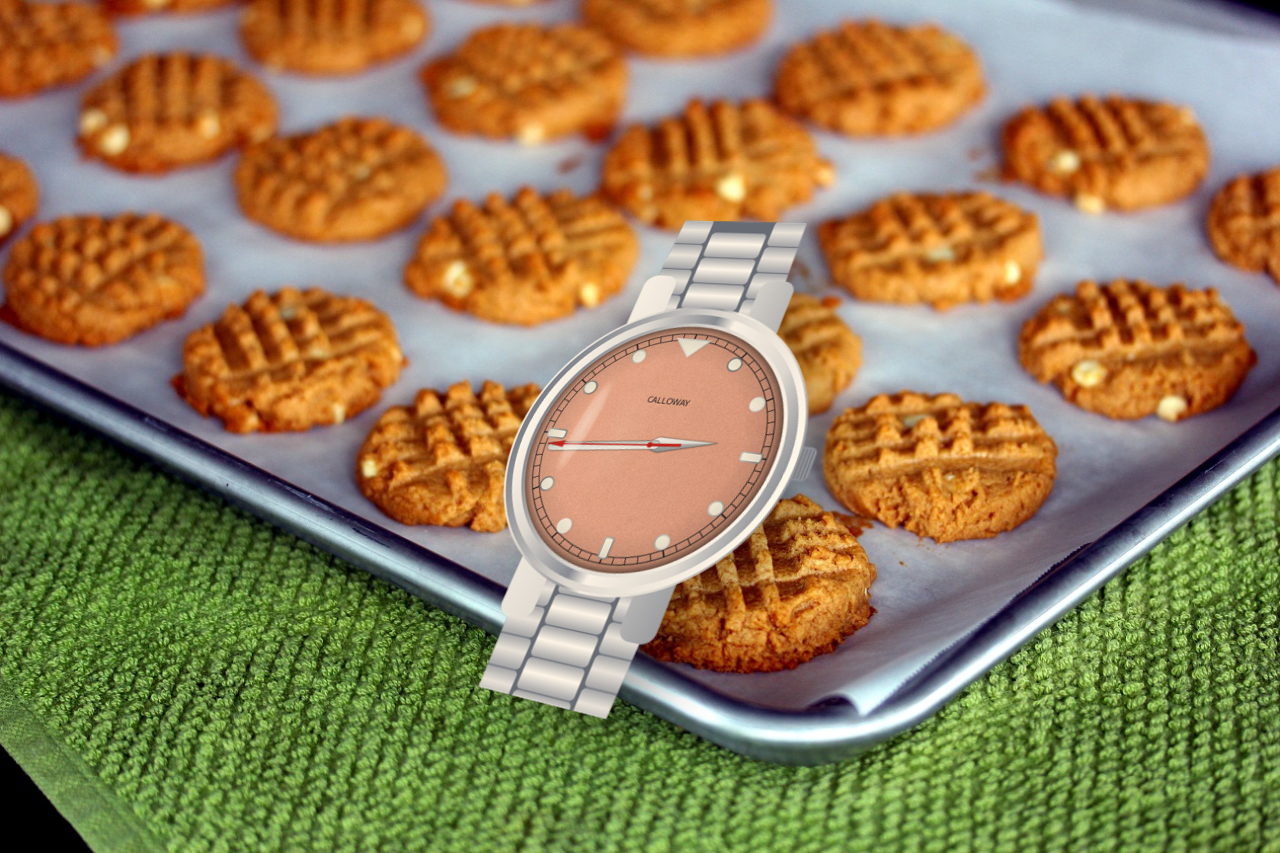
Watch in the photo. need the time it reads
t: 2:43:44
